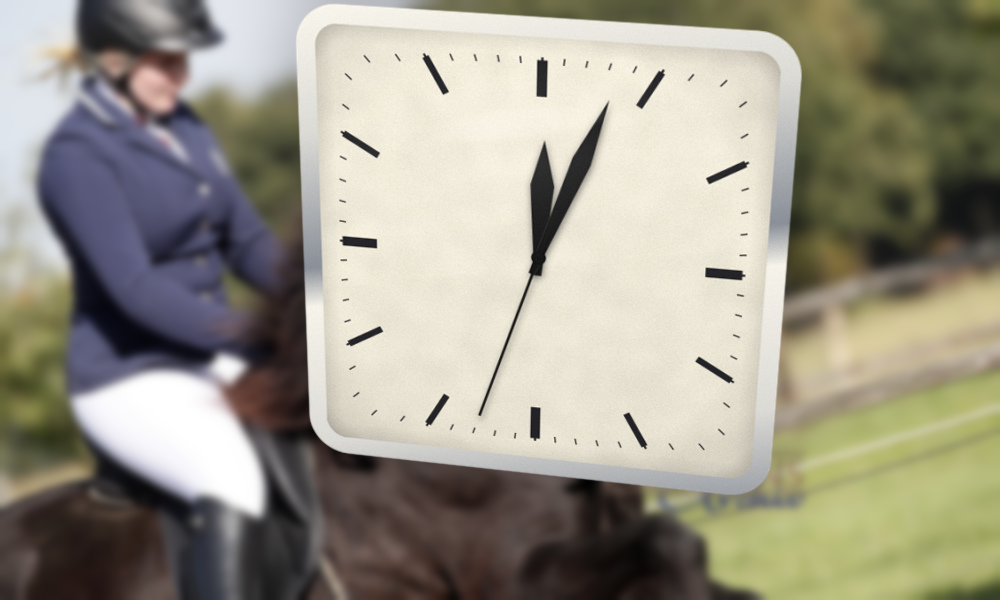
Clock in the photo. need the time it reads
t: 12:03:33
